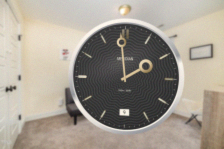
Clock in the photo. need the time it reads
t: 1:59
